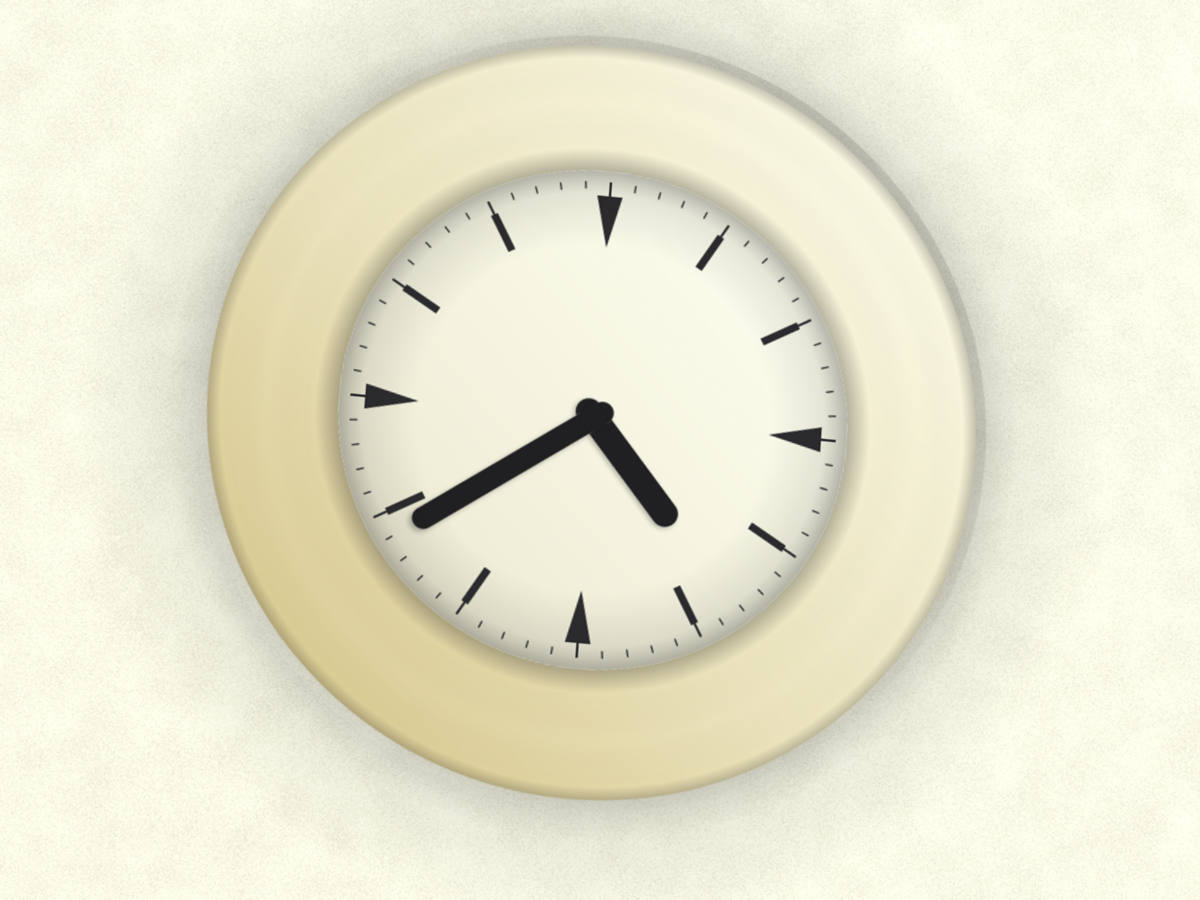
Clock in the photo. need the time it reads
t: 4:39
